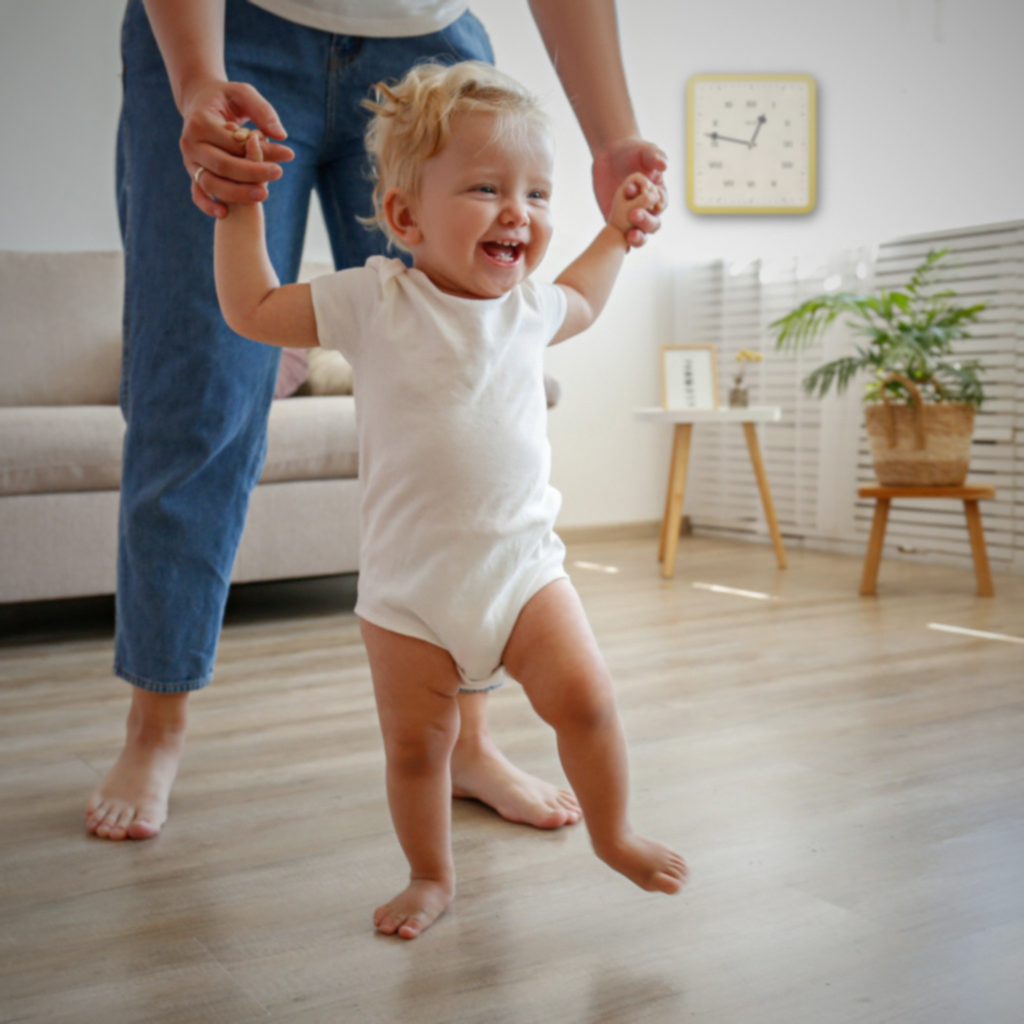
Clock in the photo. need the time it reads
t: 12:47
